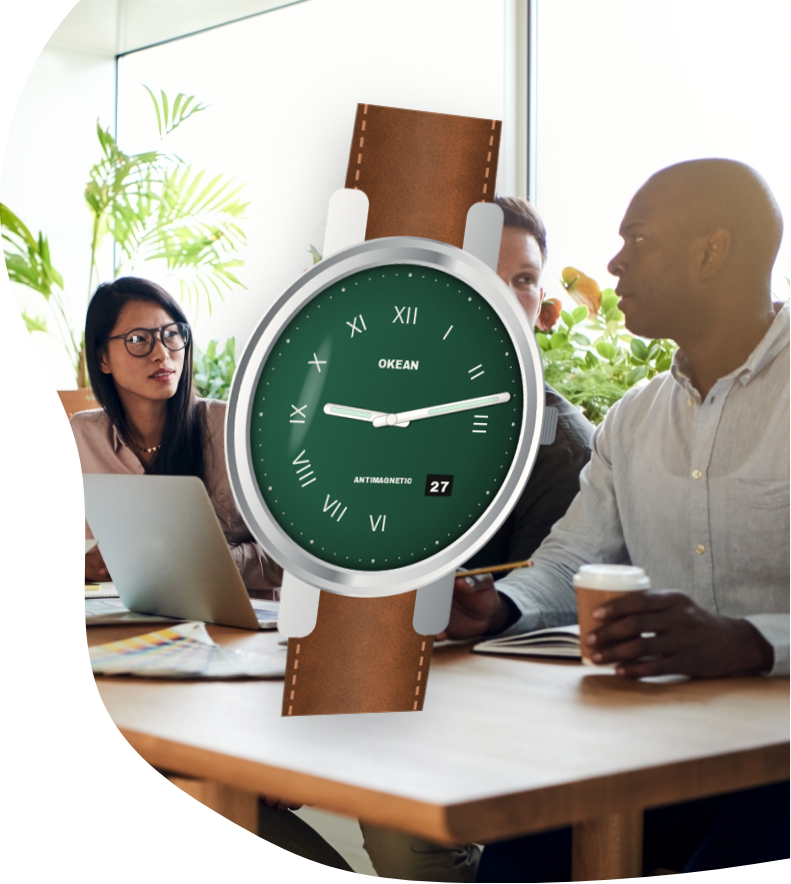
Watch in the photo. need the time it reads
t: 9:13
